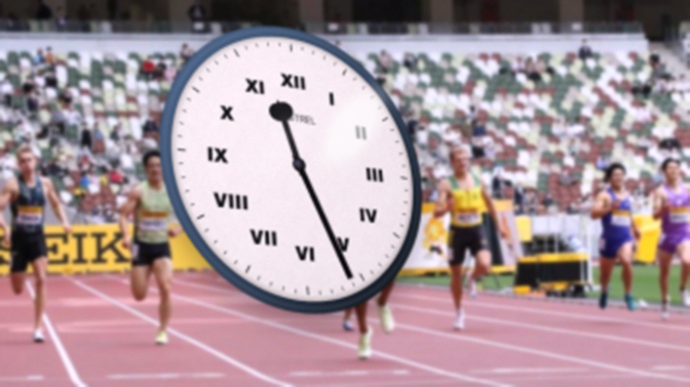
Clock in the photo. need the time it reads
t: 11:26
